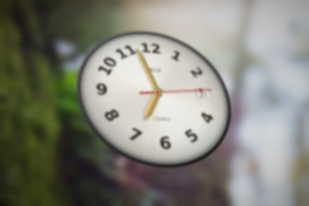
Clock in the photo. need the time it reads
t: 6:57:14
